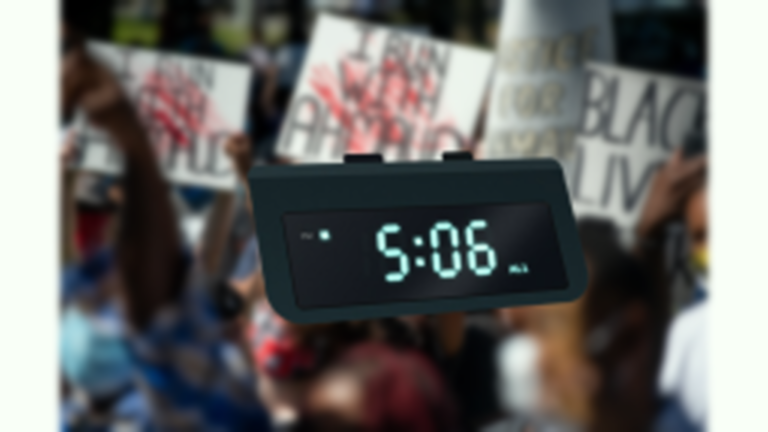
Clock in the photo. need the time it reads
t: 5:06
